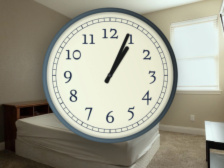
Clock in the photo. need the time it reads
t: 1:04
